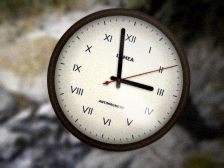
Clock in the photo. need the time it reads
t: 2:58:10
